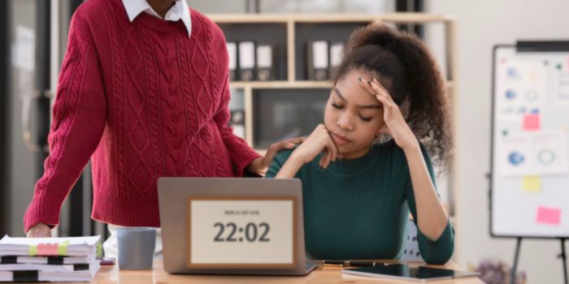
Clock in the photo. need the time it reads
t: 22:02
